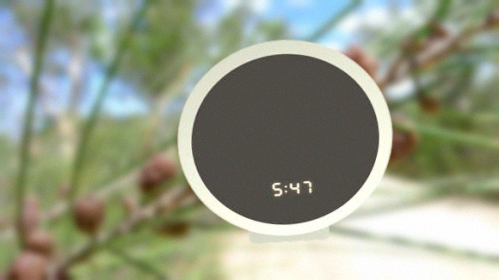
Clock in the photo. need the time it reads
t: 5:47
